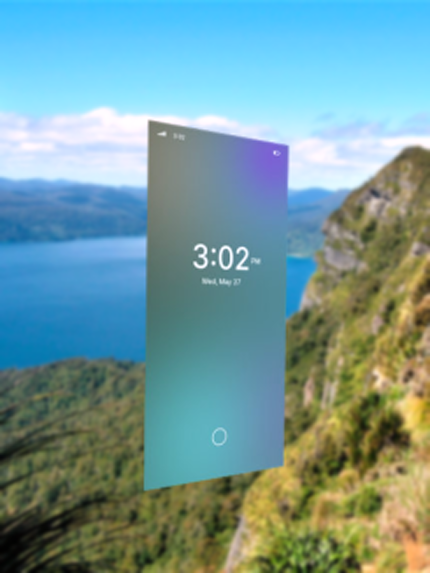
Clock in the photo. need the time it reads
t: 3:02
